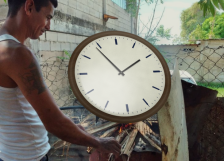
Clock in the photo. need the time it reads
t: 1:54
